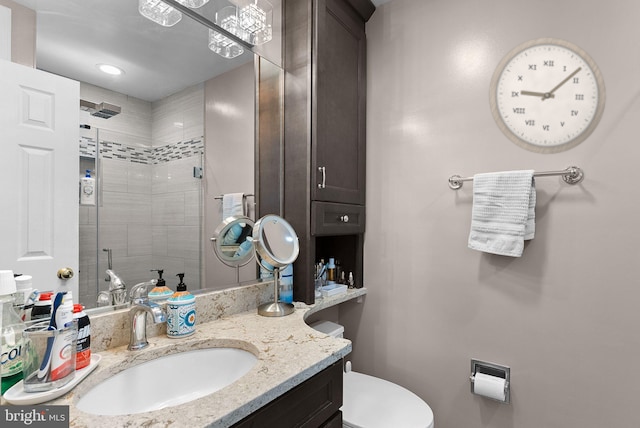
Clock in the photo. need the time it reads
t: 9:08
